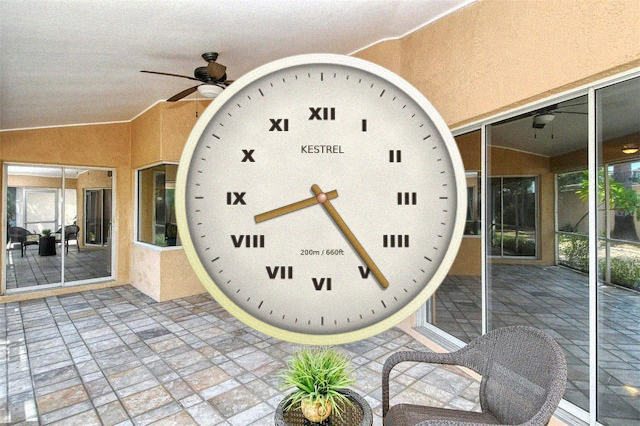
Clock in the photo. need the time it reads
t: 8:24
